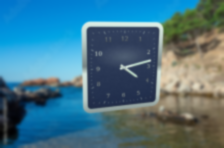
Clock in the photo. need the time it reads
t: 4:13
